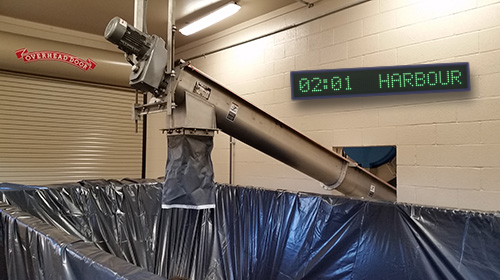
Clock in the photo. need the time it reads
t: 2:01
